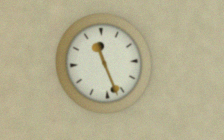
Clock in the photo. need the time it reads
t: 11:27
